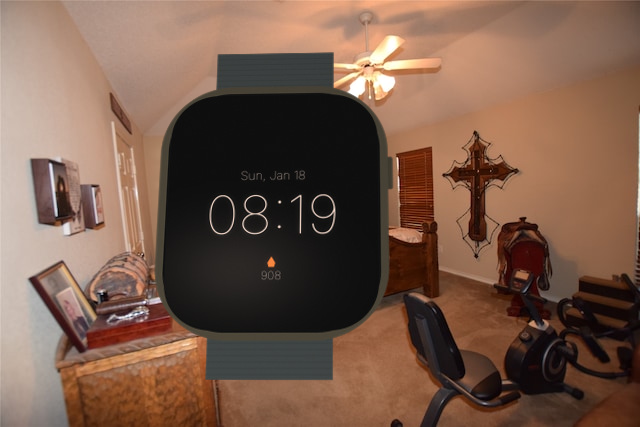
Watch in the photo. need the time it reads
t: 8:19
